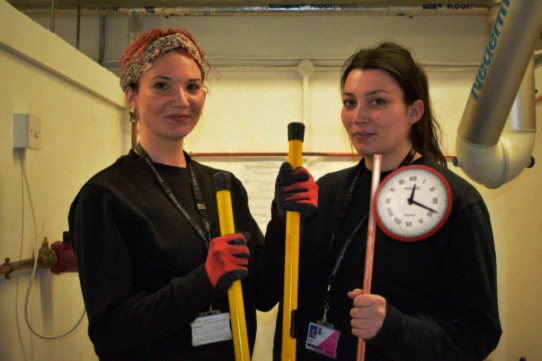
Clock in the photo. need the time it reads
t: 12:19
